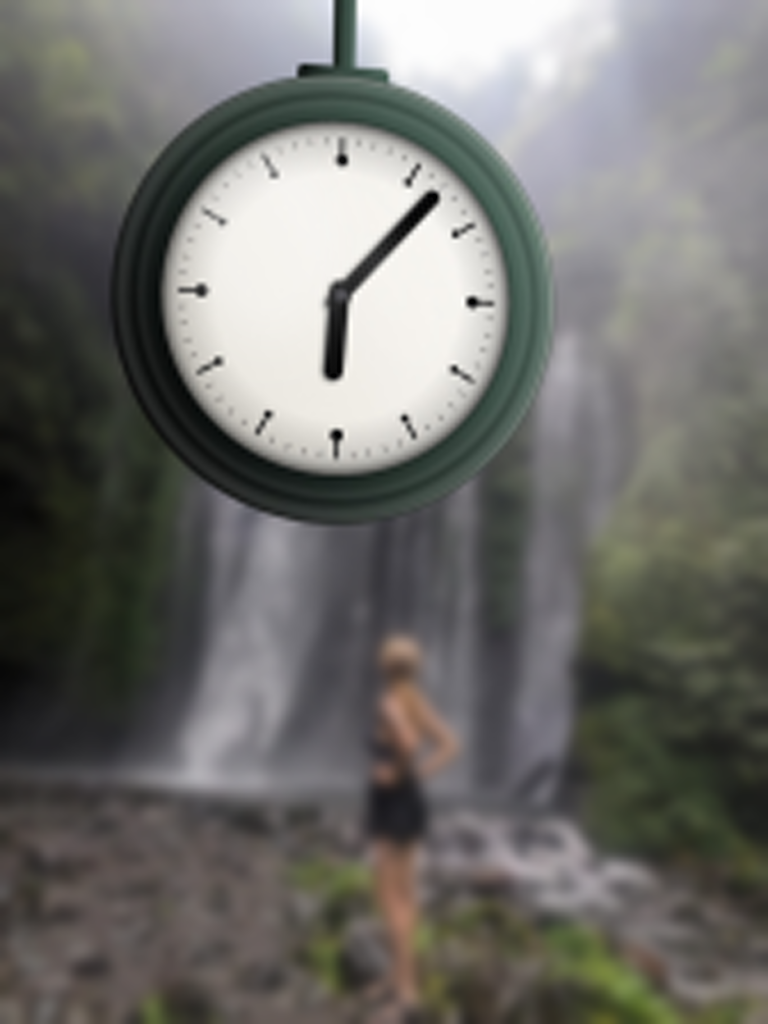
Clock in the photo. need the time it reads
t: 6:07
